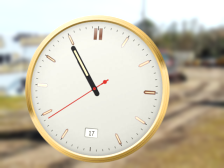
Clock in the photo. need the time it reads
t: 10:54:39
